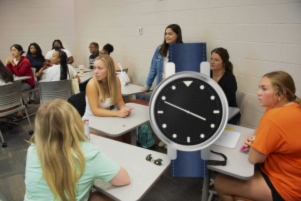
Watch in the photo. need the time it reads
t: 3:49
